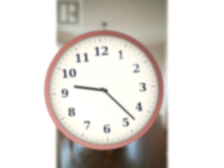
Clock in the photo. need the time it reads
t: 9:23
